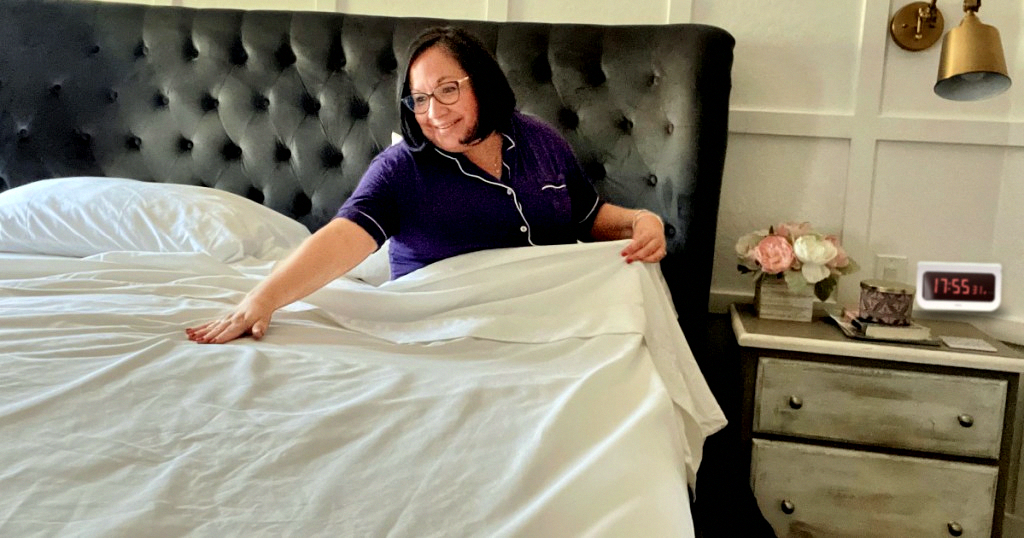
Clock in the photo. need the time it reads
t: 17:55
